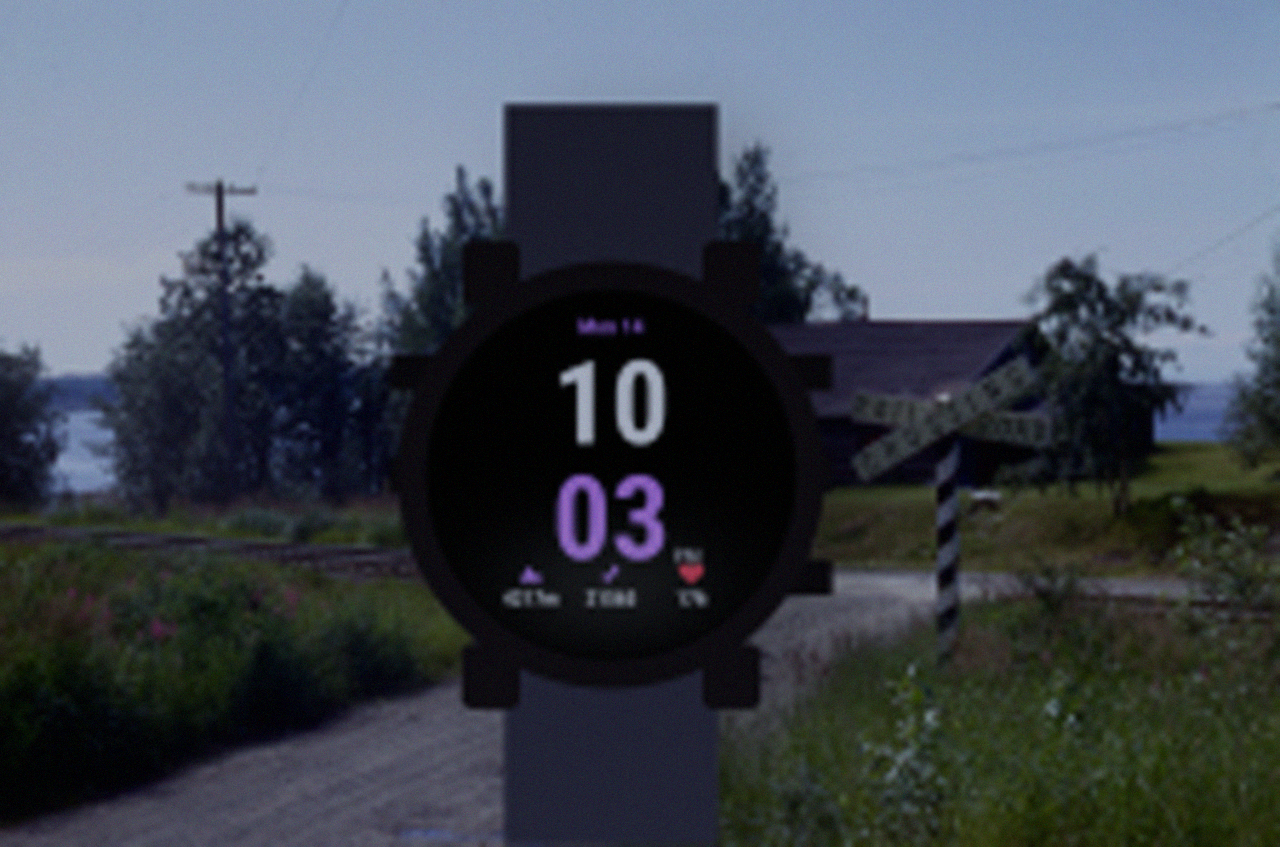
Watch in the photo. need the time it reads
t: 10:03
